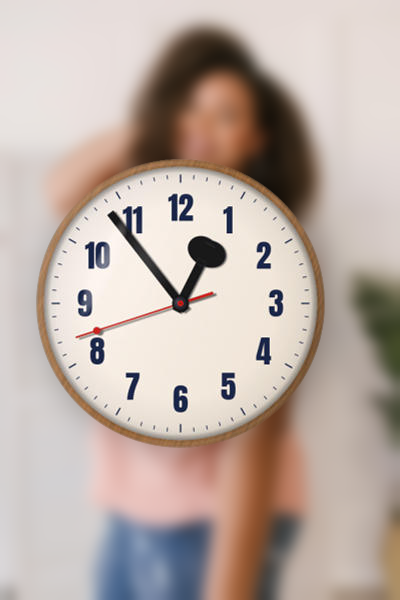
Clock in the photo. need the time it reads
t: 12:53:42
